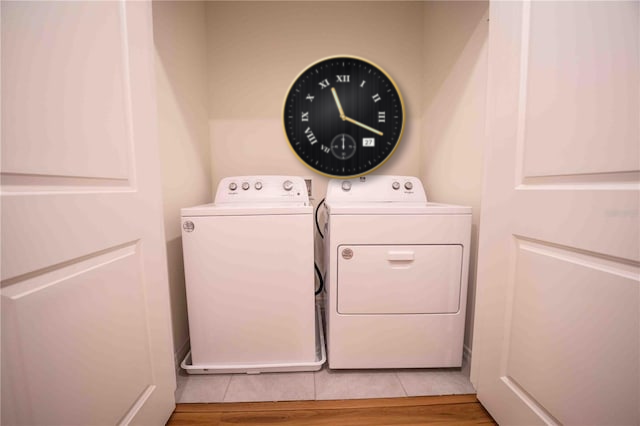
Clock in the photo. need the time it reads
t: 11:19
